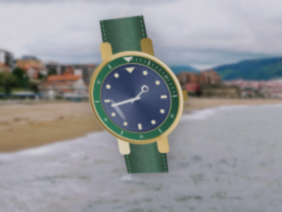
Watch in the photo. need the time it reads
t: 1:43
